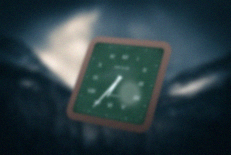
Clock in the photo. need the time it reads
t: 6:35
